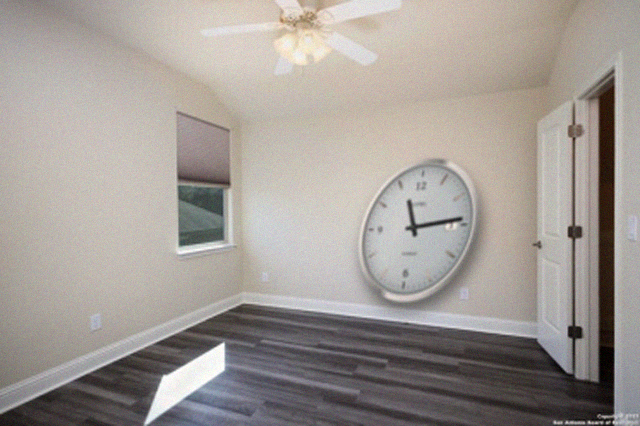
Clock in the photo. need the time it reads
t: 11:14
